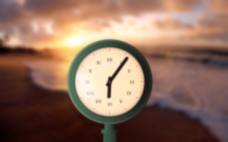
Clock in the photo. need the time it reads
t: 6:06
